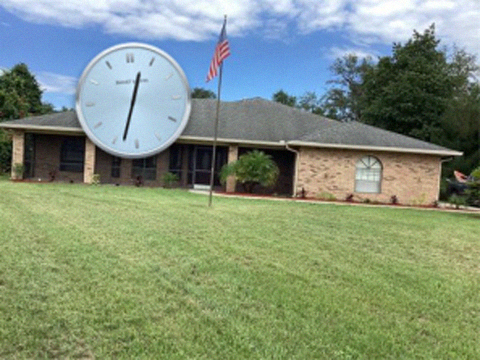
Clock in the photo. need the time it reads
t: 12:33
